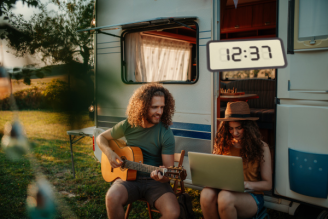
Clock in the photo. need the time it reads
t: 12:37
